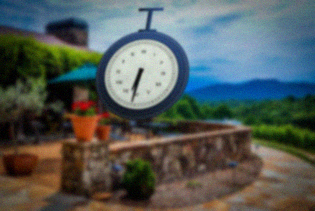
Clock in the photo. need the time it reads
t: 6:31
